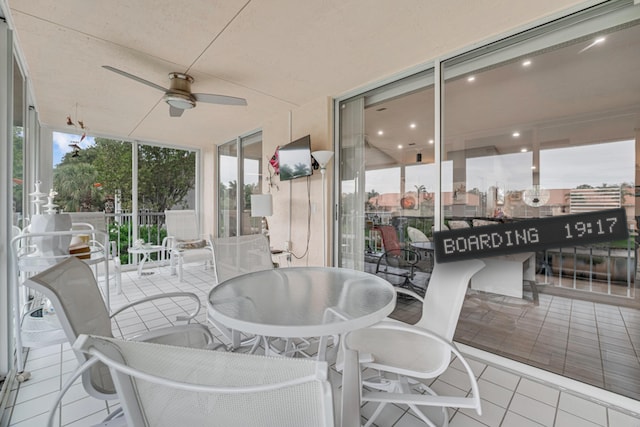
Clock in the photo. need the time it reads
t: 19:17
